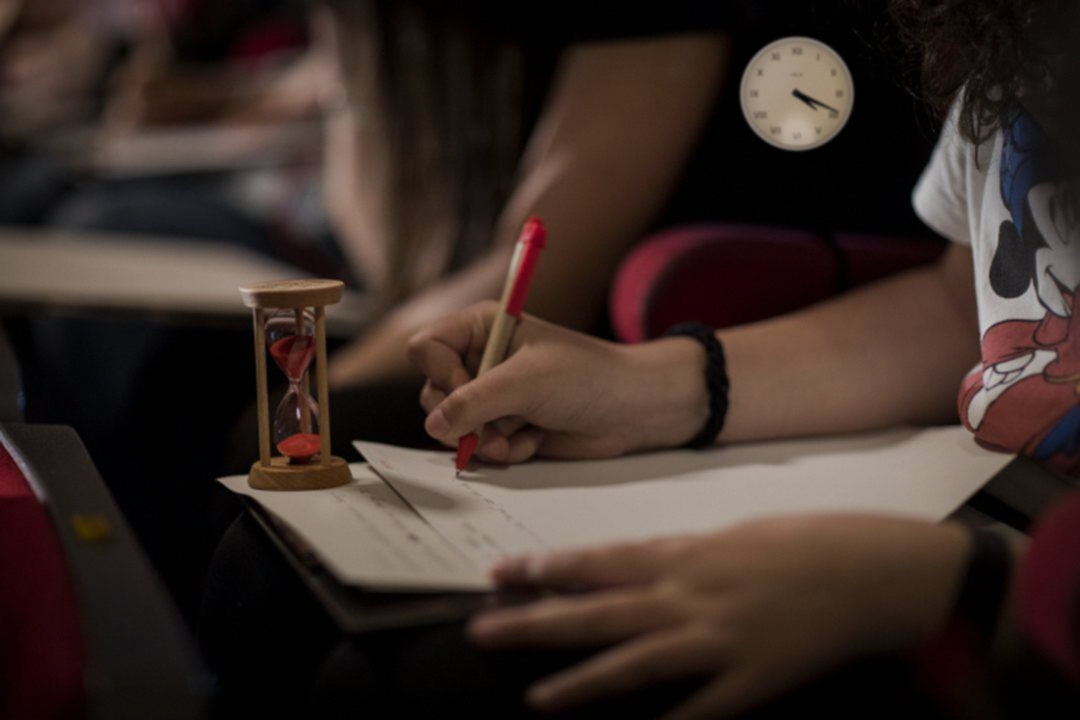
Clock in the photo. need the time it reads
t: 4:19
